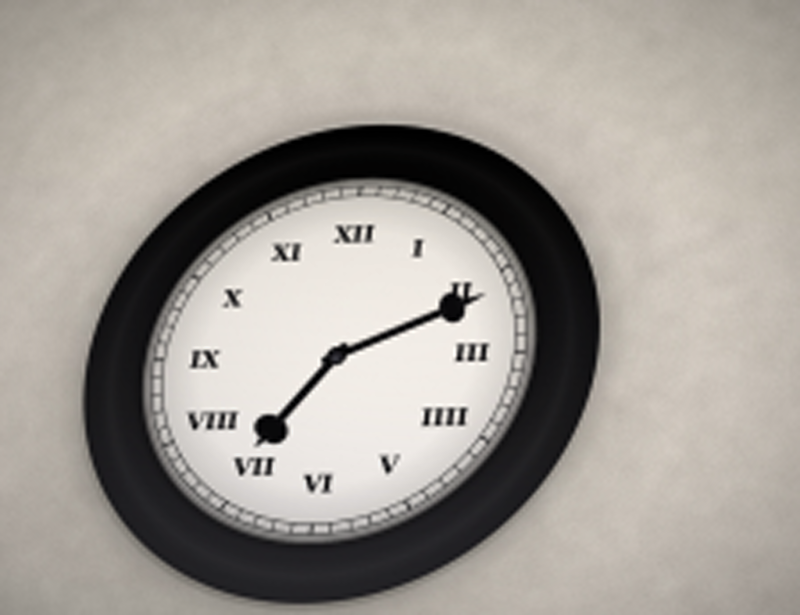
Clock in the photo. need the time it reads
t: 7:11
